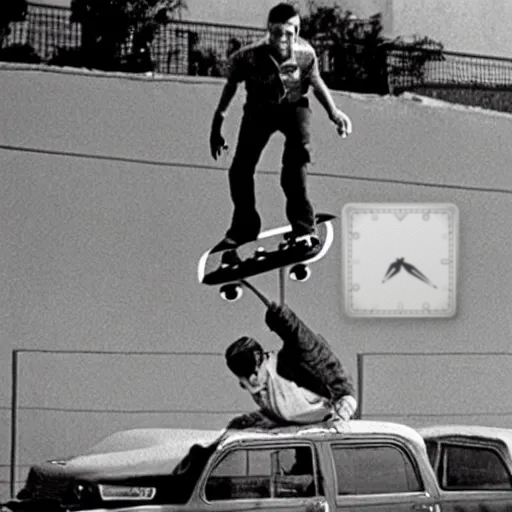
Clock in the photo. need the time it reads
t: 7:21
